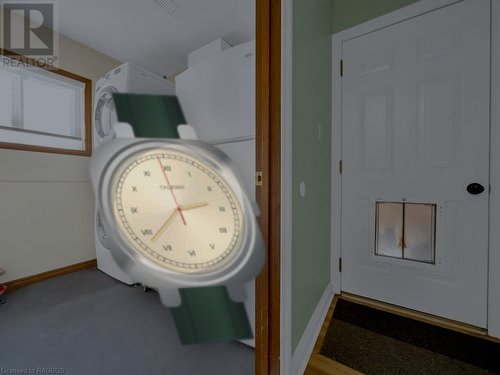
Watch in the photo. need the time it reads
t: 2:37:59
